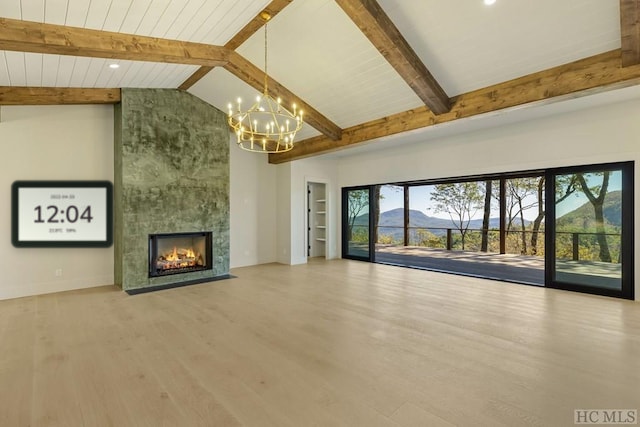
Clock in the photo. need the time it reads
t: 12:04
